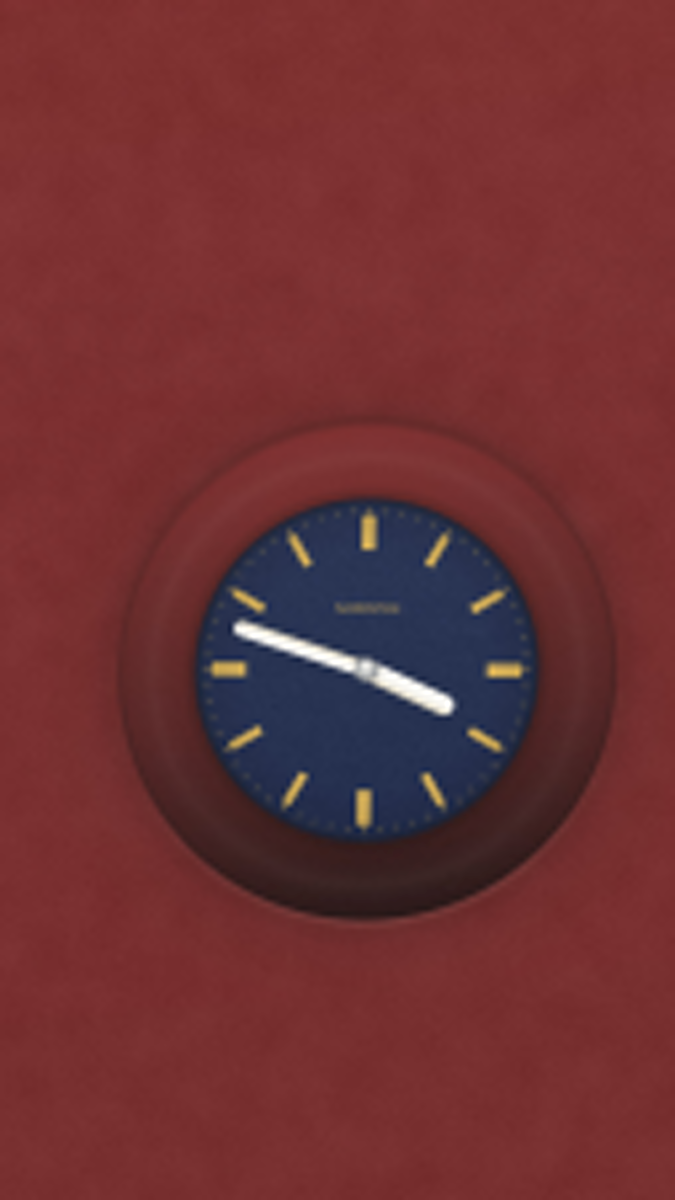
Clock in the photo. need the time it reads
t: 3:48
